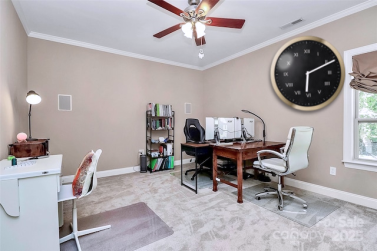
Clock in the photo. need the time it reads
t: 6:11
